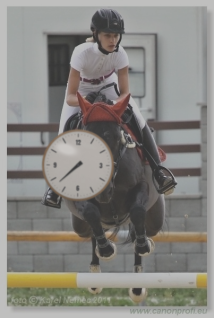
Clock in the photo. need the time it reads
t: 7:38
